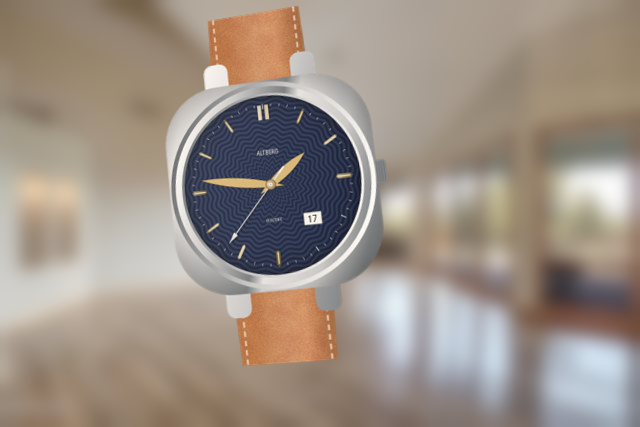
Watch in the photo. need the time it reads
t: 1:46:37
